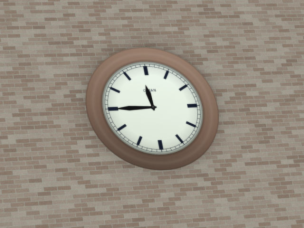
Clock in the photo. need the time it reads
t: 11:45
